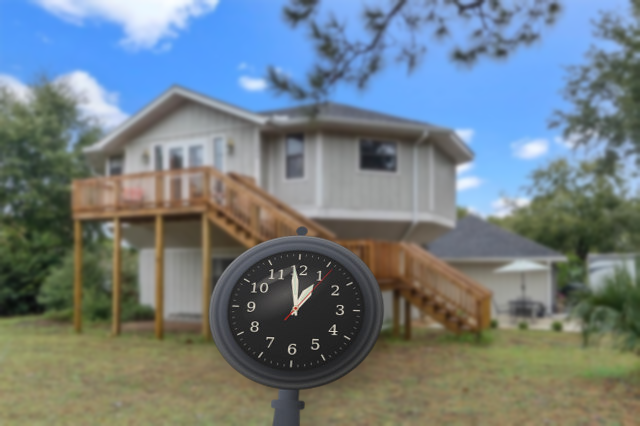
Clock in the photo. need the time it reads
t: 12:59:06
